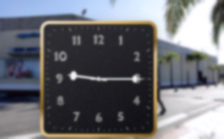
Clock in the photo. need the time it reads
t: 9:15
